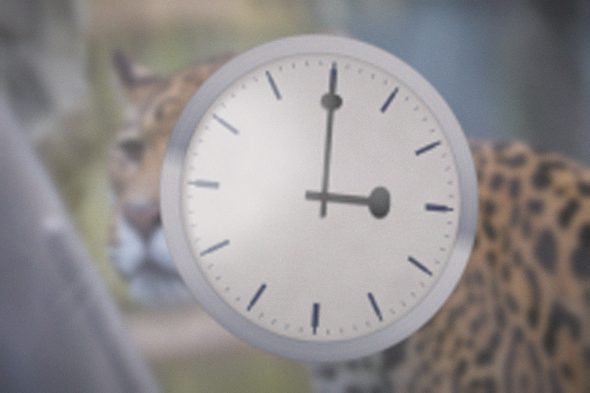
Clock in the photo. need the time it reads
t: 3:00
